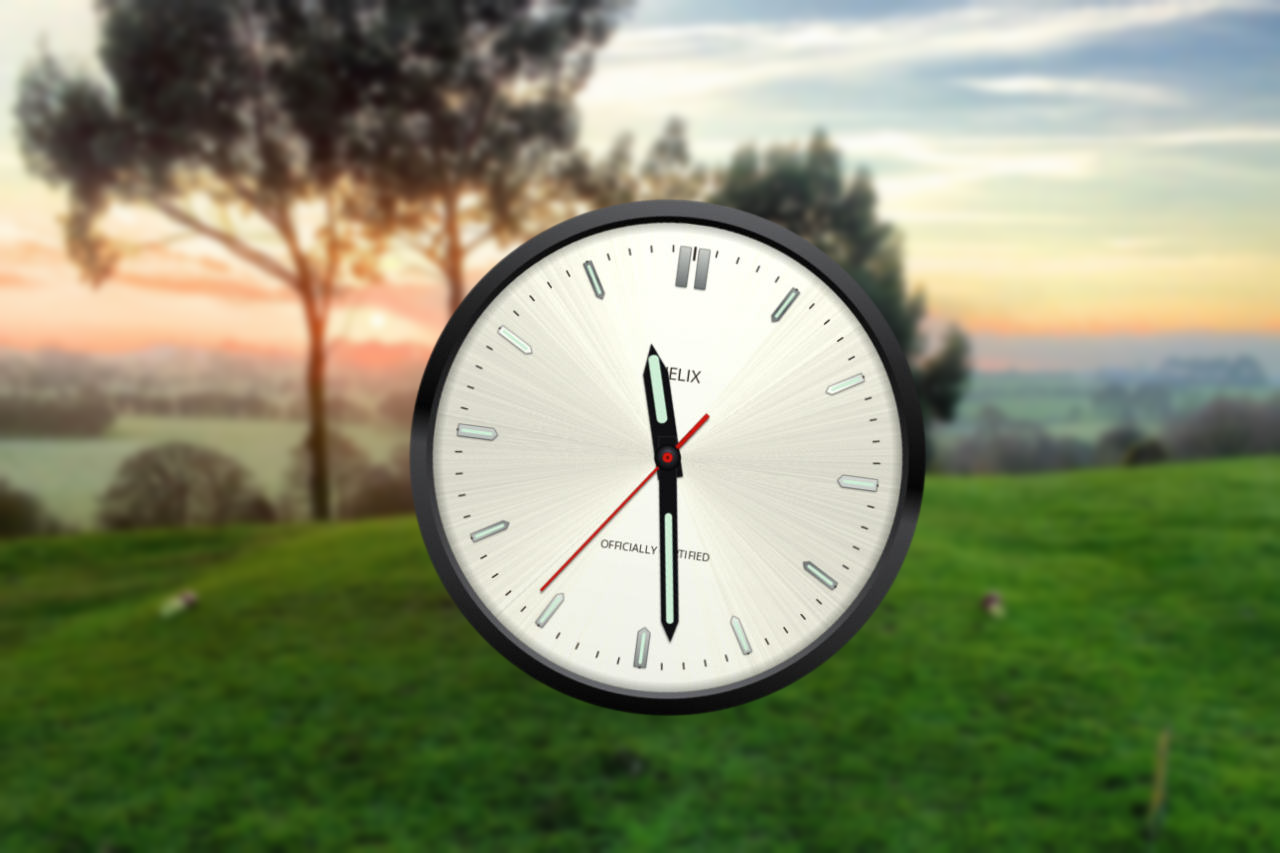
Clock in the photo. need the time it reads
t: 11:28:36
